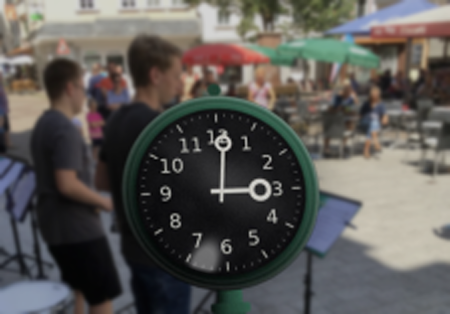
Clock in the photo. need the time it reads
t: 3:01
